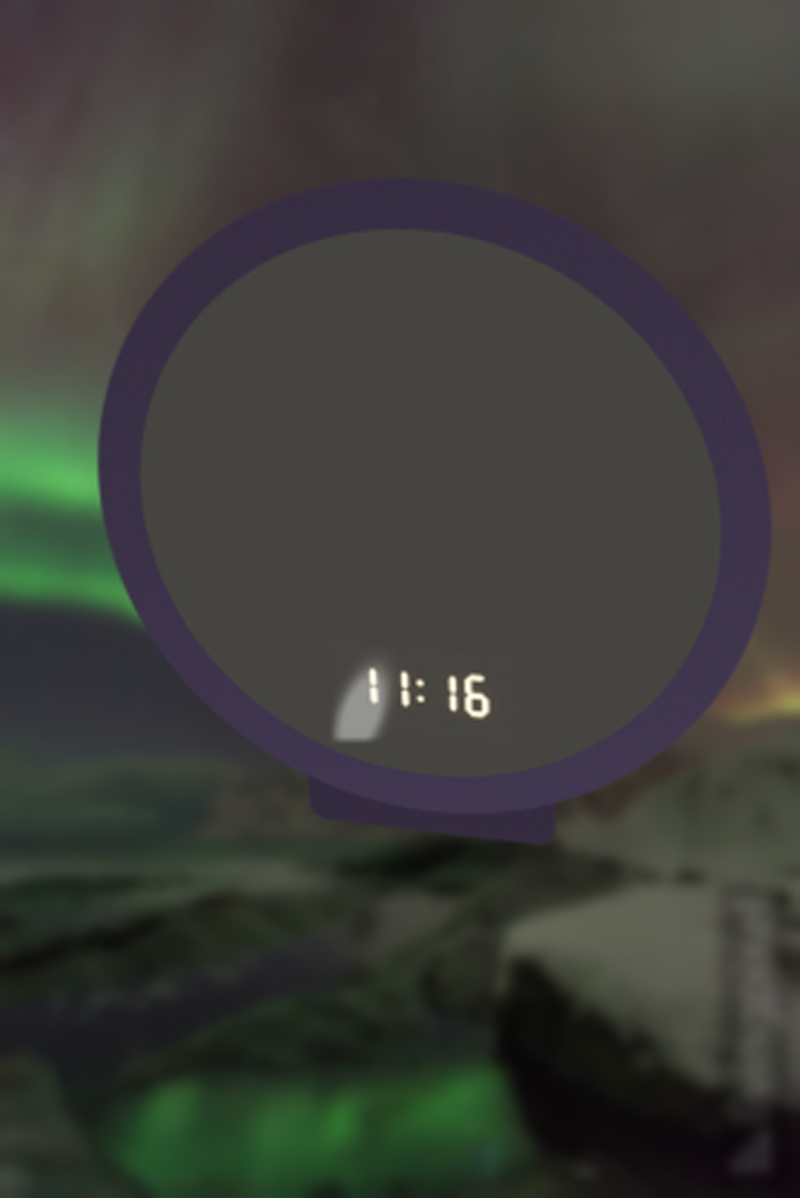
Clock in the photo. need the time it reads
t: 11:16
